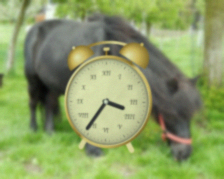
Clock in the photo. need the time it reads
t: 3:36
